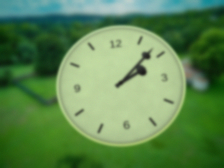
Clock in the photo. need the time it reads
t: 2:08
